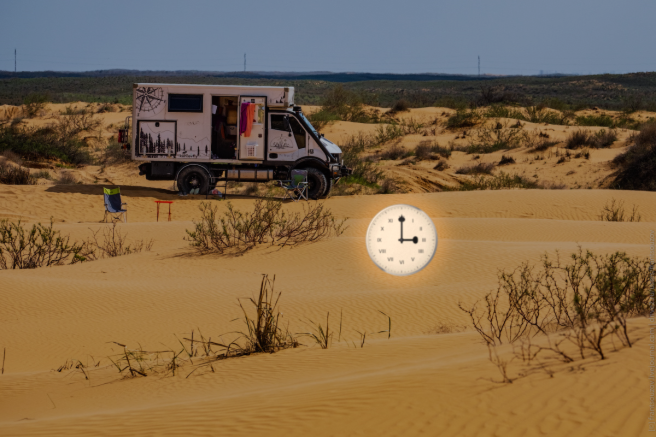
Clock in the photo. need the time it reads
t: 3:00
